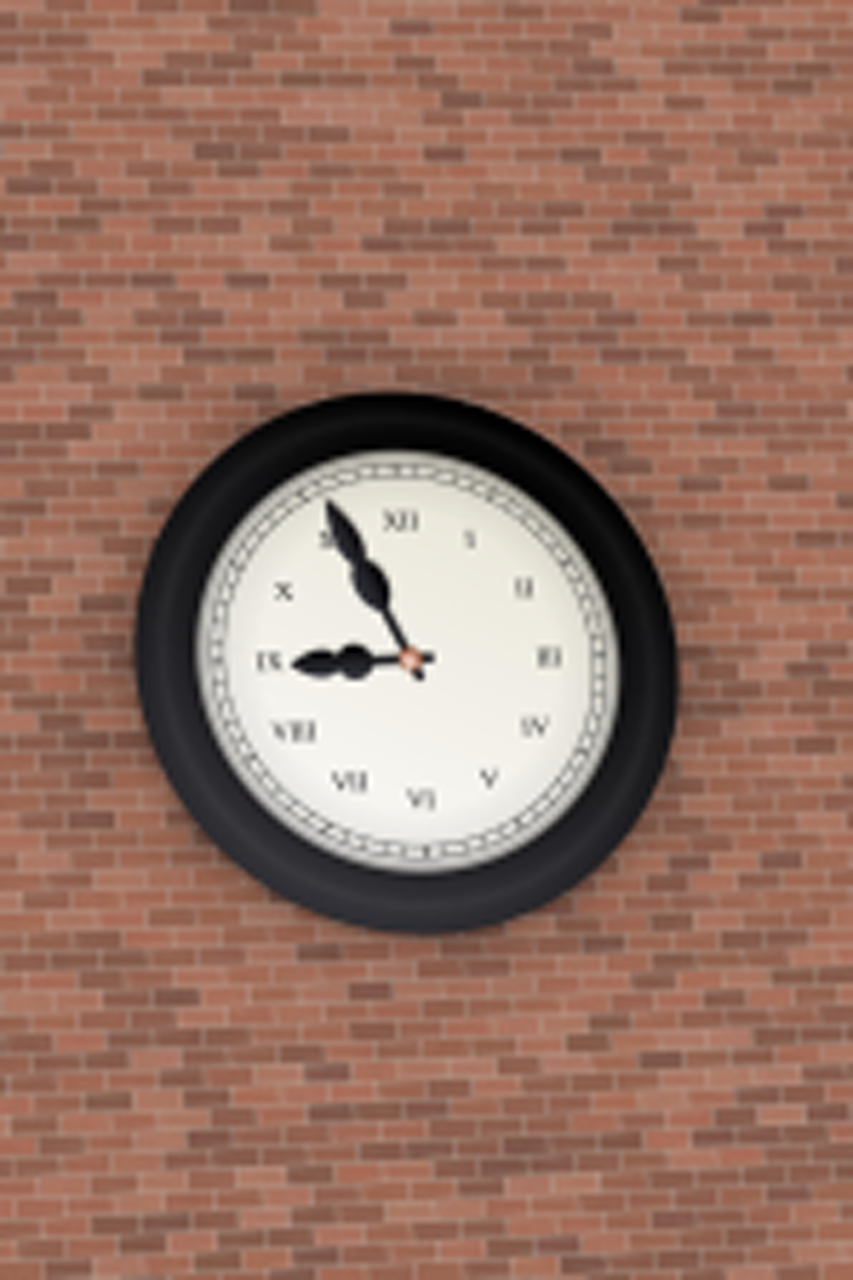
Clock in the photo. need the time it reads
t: 8:56
